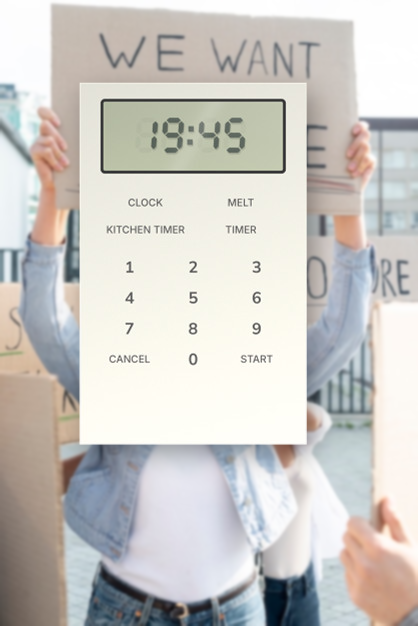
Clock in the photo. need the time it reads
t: 19:45
